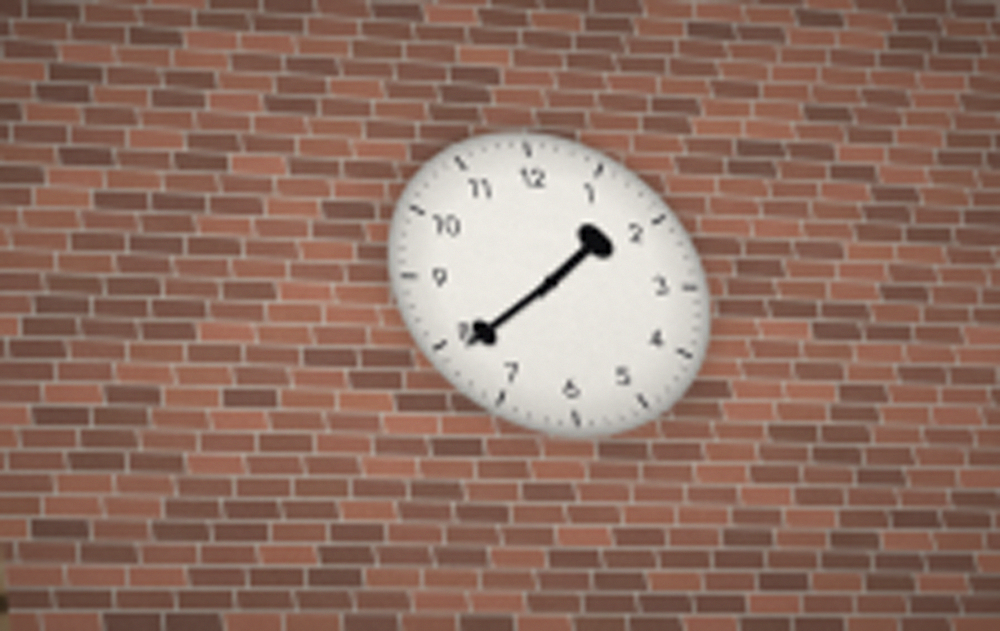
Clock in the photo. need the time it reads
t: 1:39
